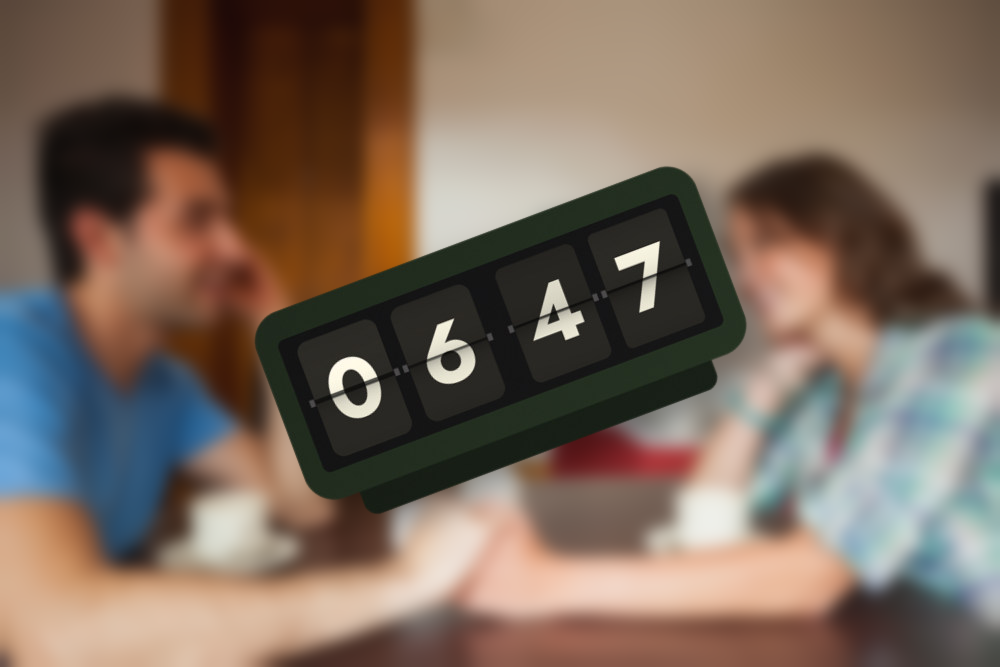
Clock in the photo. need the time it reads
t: 6:47
